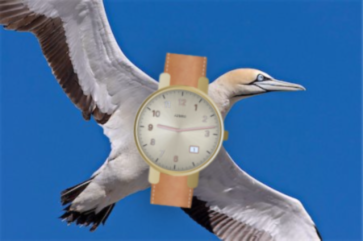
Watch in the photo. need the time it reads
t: 9:13
